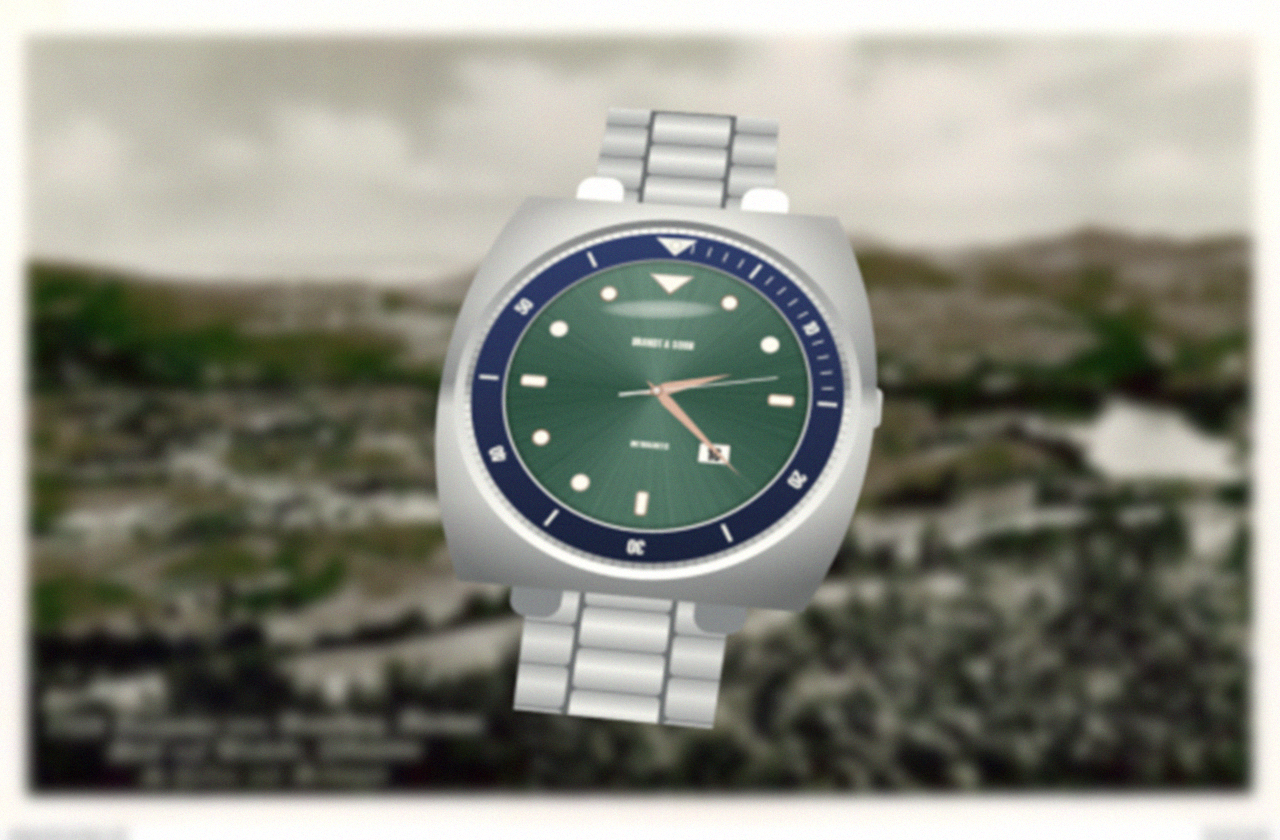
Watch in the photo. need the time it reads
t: 2:22:13
